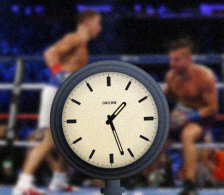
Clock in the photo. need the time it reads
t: 1:27
